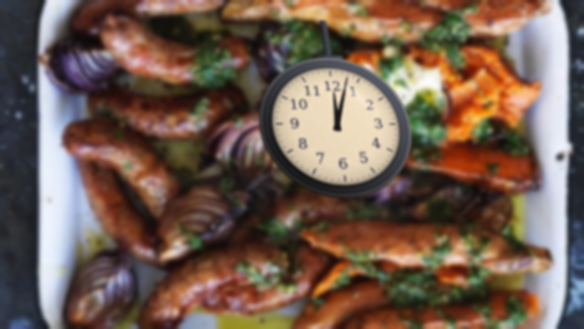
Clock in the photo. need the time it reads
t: 12:03
